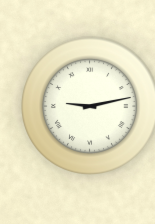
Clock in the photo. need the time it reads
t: 9:13
